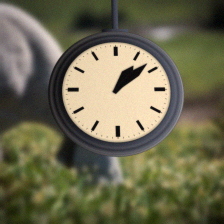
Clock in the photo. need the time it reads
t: 1:08
